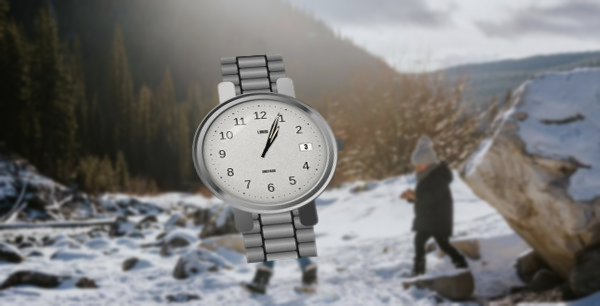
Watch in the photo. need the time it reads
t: 1:04
